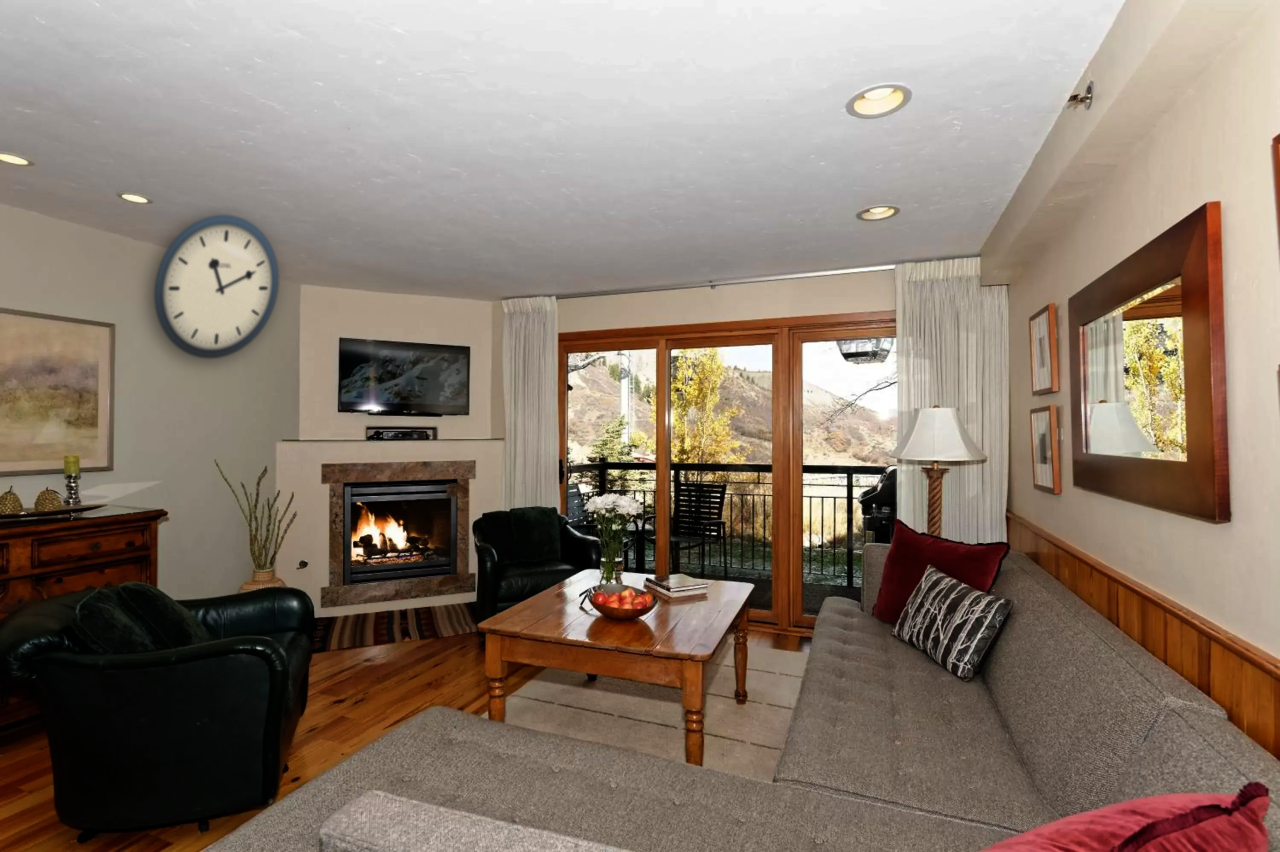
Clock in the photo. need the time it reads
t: 11:11
